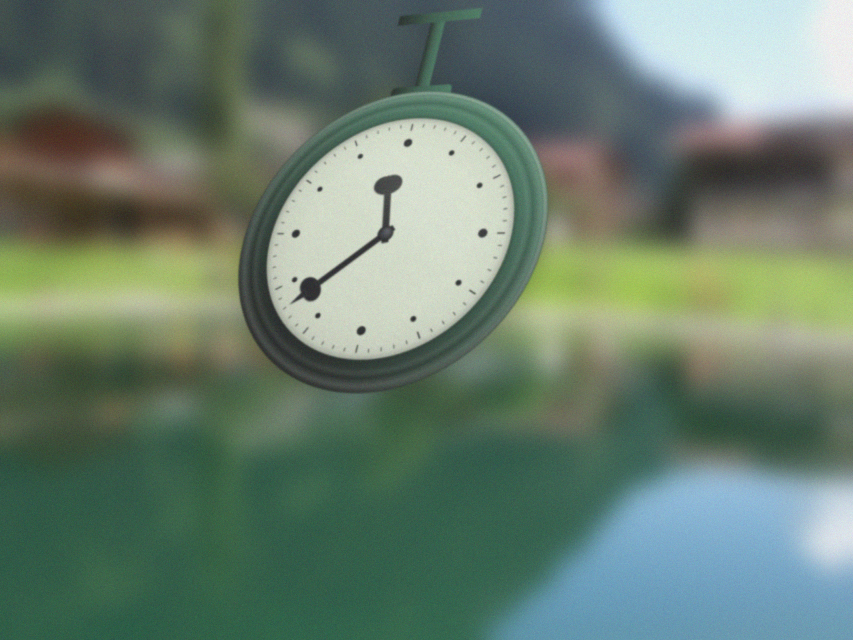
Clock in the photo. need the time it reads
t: 11:38
